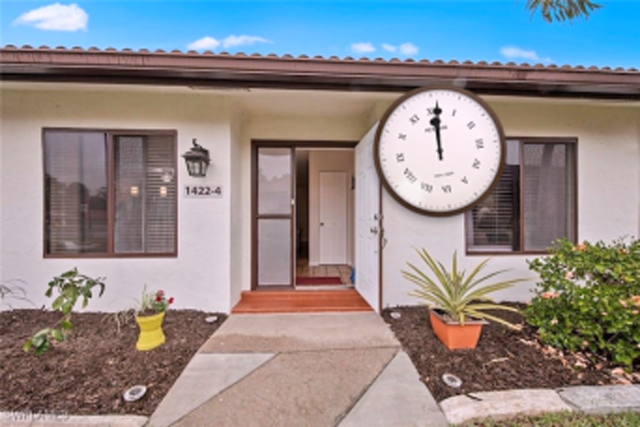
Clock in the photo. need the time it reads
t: 12:01
